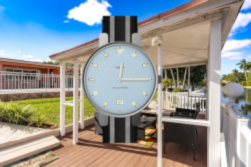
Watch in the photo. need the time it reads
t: 12:15
